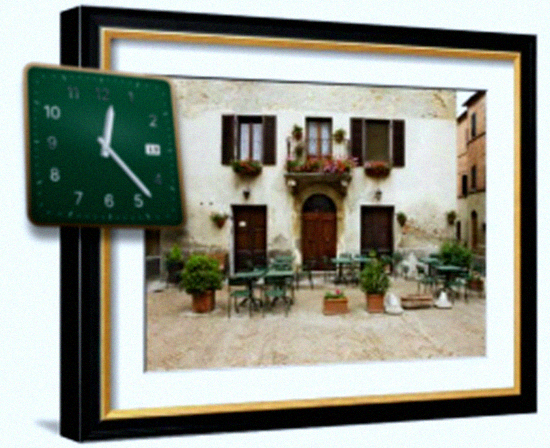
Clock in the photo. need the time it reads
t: 12:23
